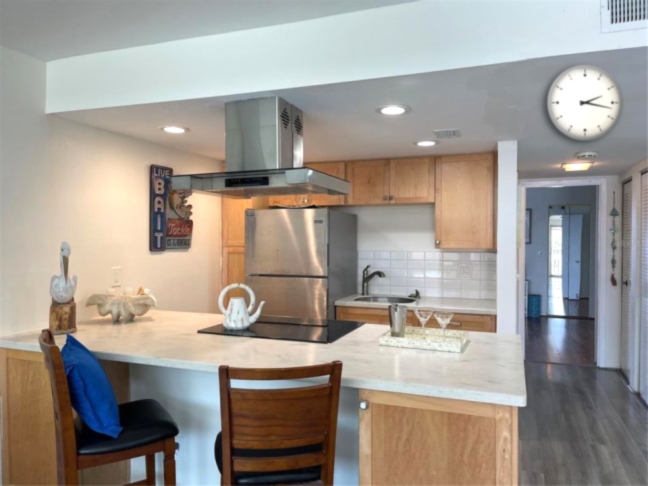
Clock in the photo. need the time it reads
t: 2:17
